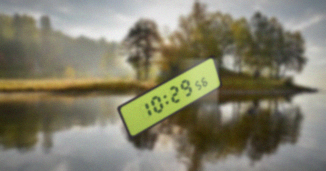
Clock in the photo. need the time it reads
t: 10:29
